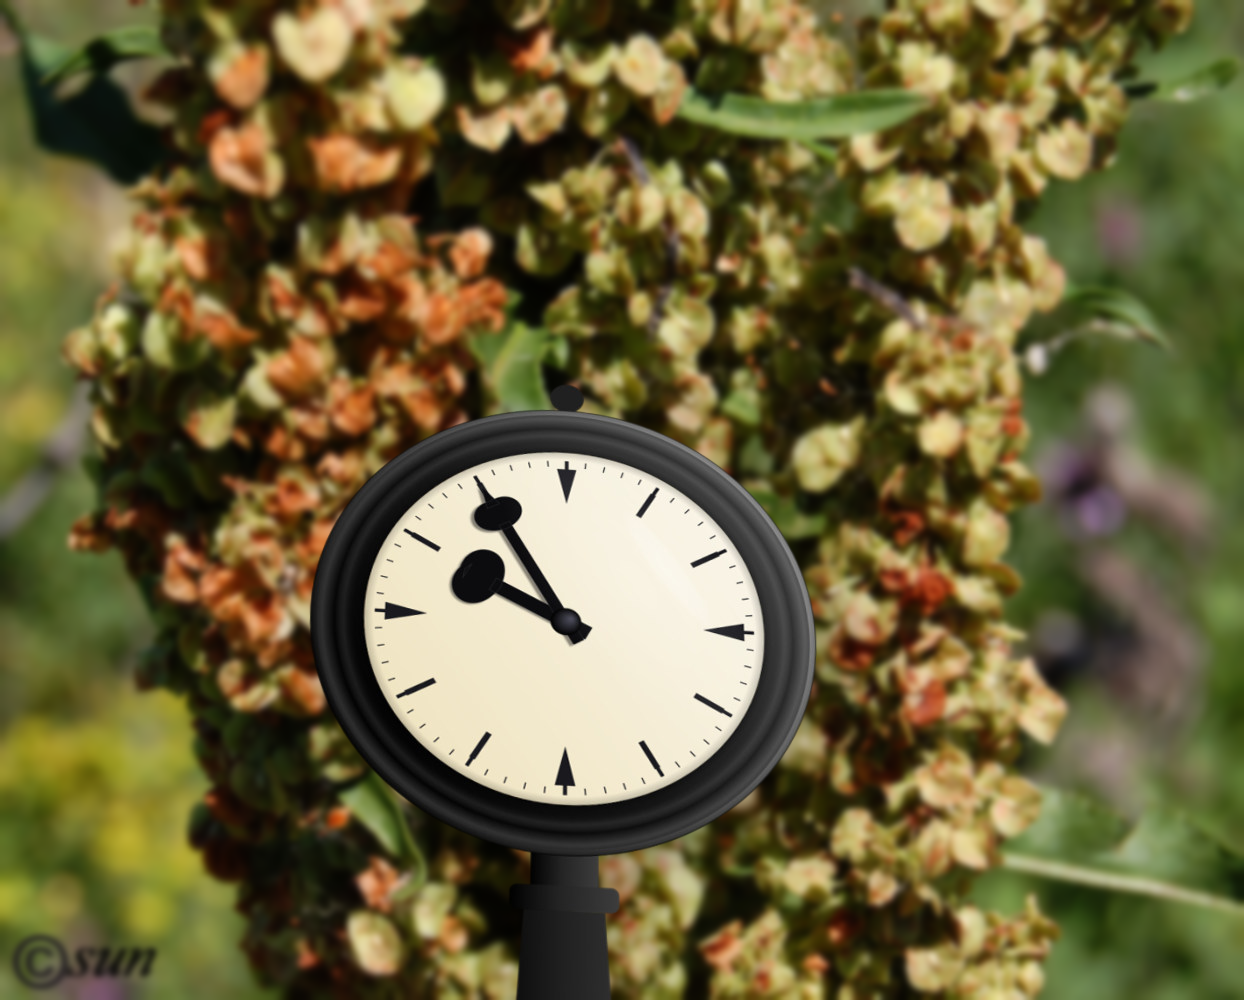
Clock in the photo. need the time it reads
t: 9:55
